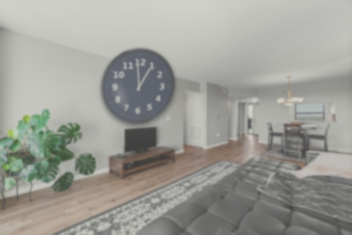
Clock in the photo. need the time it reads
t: 12:59
